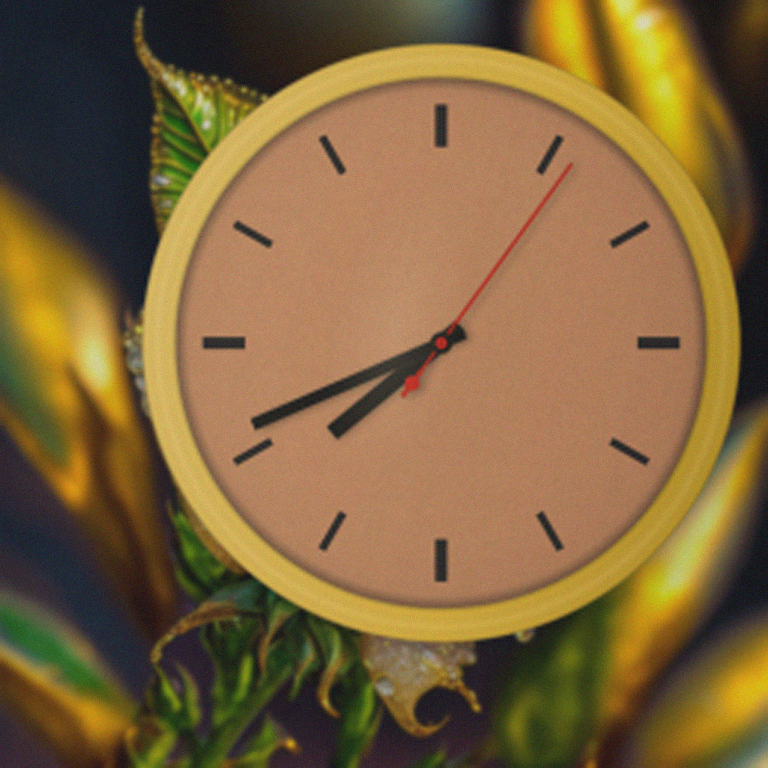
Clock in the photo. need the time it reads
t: 7:41:06
